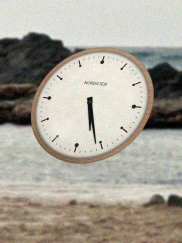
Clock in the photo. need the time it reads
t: 5:26
